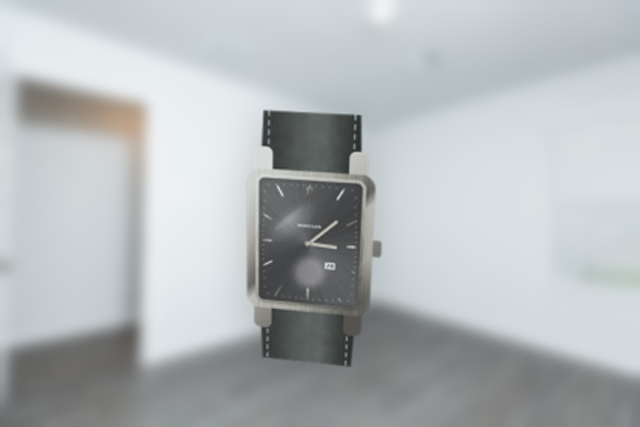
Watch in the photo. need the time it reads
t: 3:08
